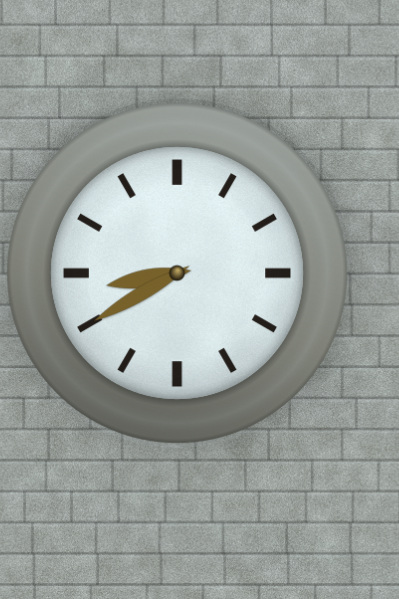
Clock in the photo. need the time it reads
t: 8:40
